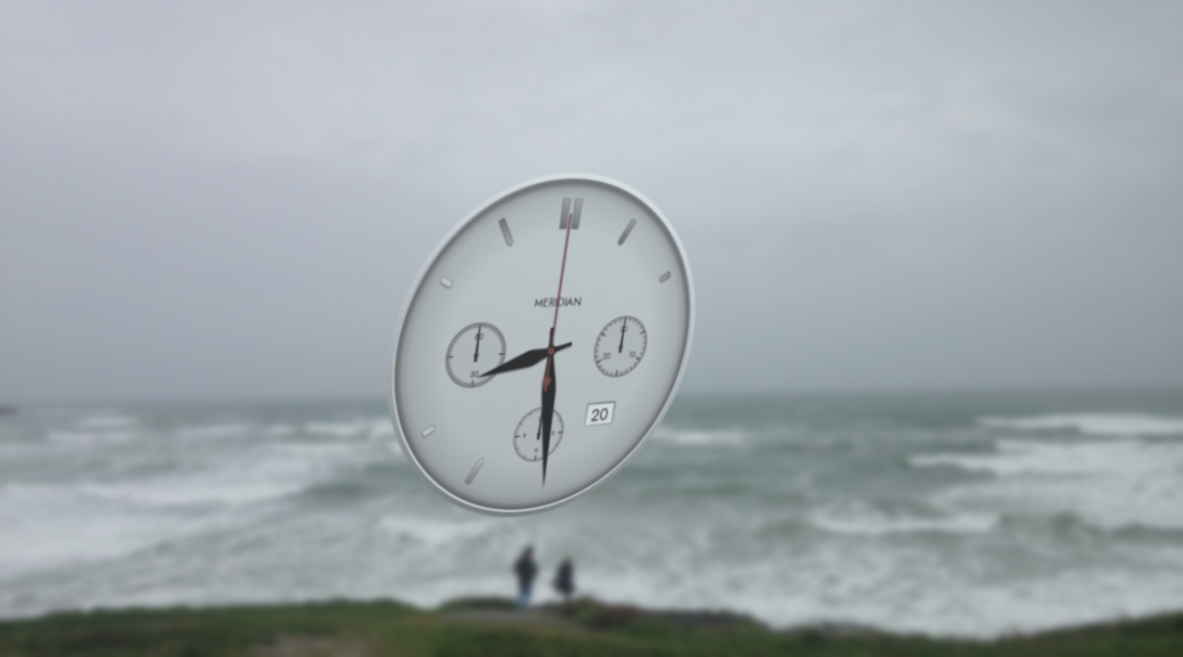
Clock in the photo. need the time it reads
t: 8:29
